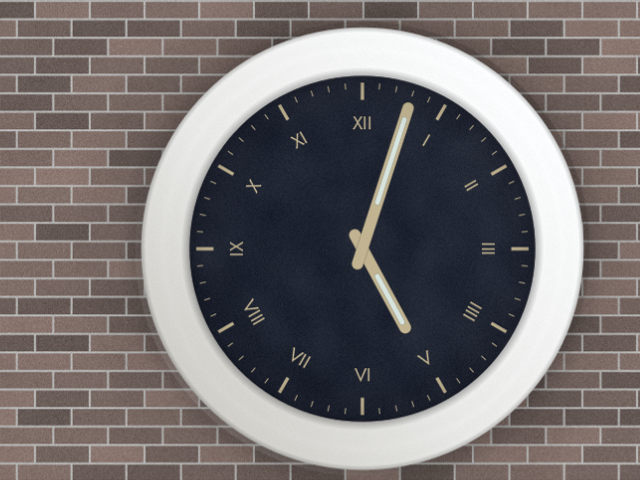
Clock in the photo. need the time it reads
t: 5:03
